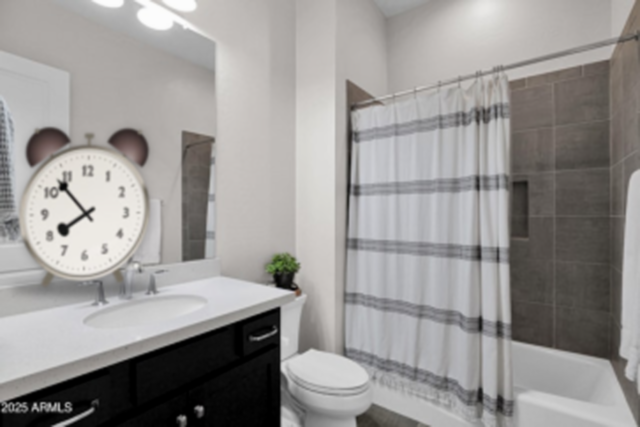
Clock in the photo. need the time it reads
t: 7:53
